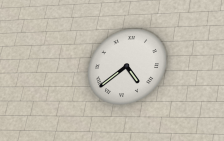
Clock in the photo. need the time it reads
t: 4:38
